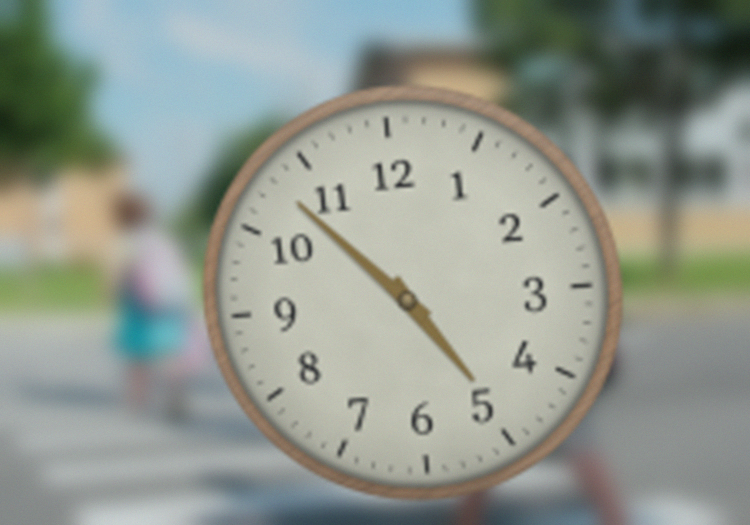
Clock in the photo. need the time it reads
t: 4:53
